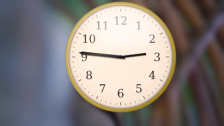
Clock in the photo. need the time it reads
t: 2:46
